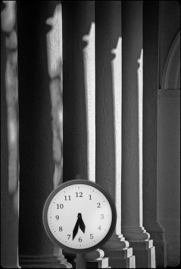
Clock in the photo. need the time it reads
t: 5:33
